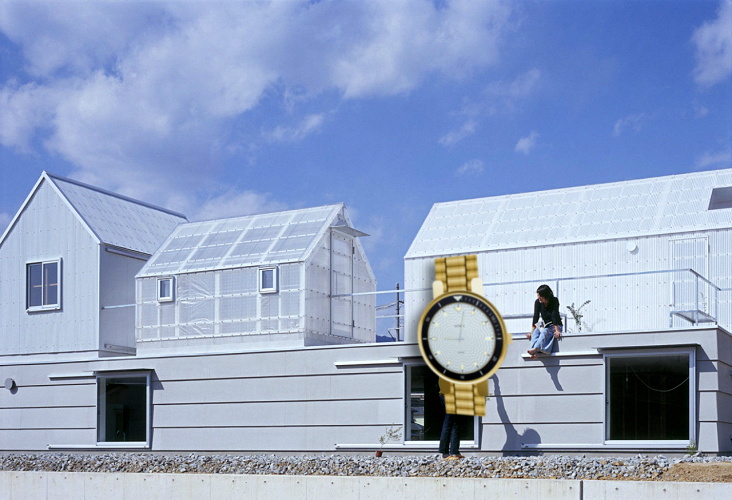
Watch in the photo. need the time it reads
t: 9:02
